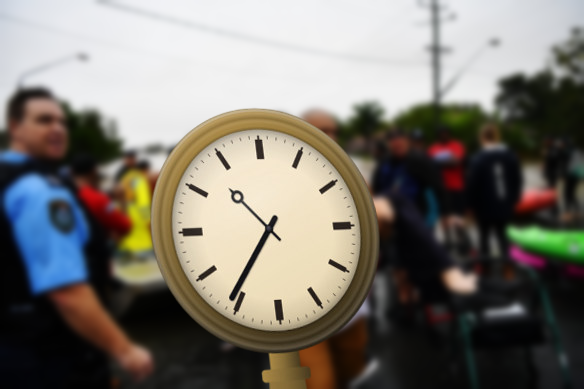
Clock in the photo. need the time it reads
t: 10:36
